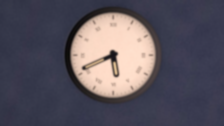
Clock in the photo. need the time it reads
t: 5:41
